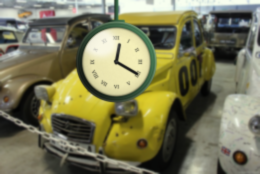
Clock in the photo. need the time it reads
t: 12:20
